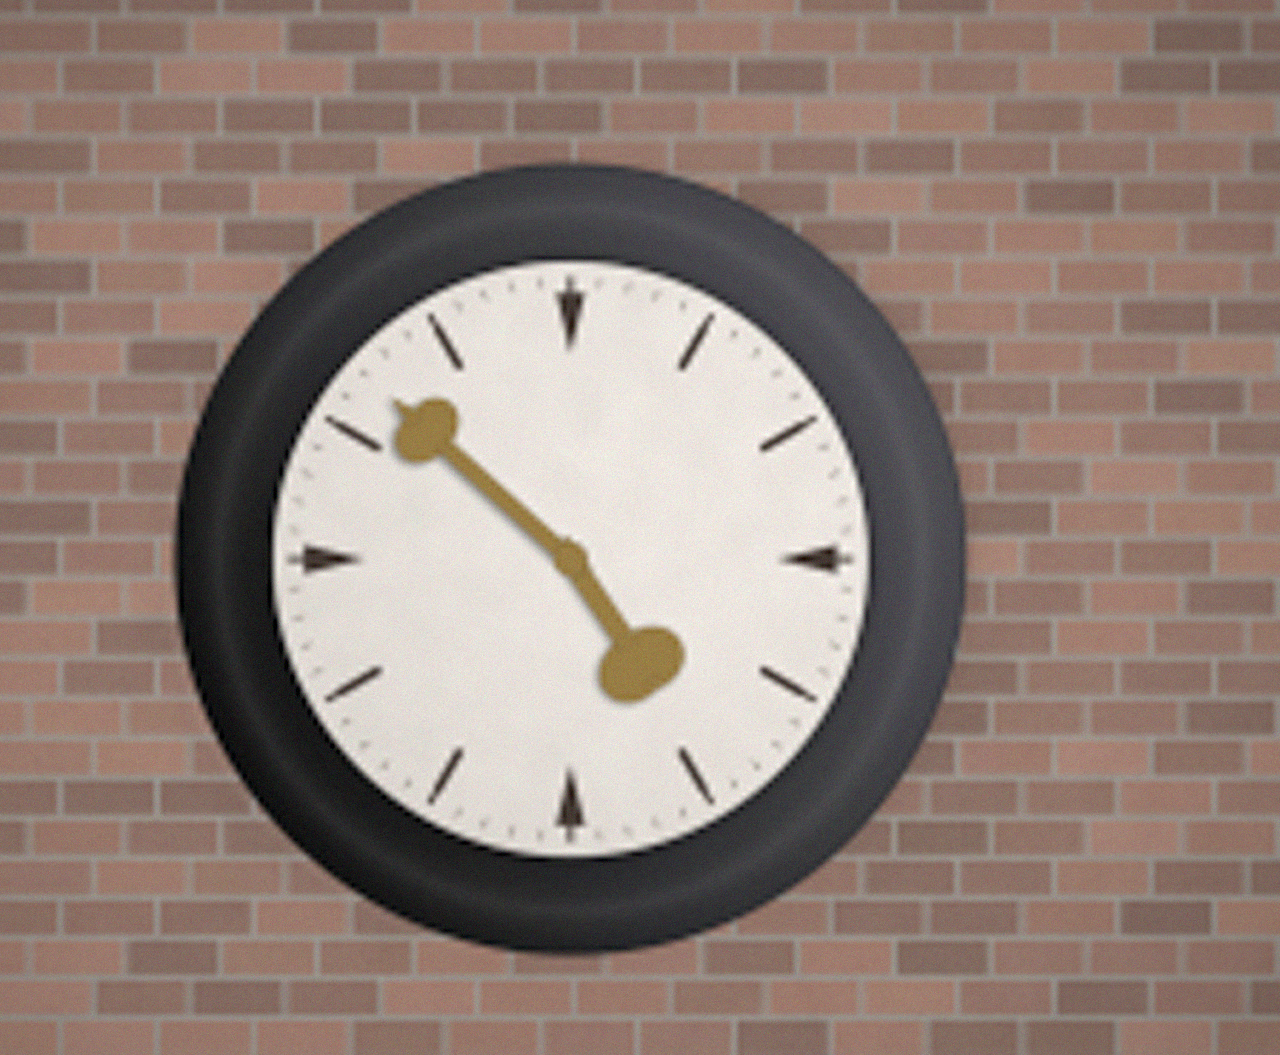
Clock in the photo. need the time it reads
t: 4:52
